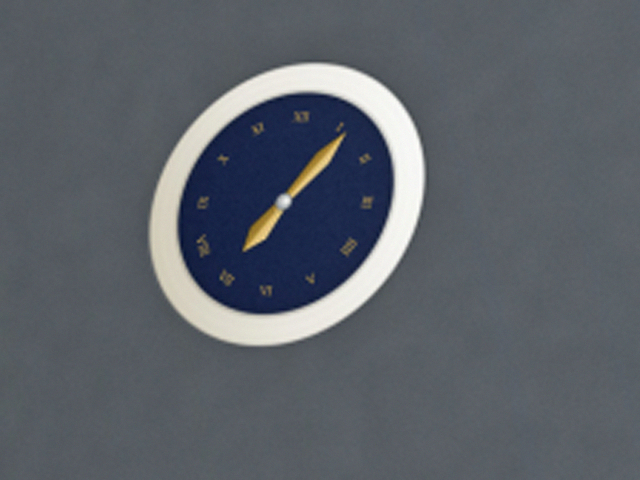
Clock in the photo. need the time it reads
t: 7:06
